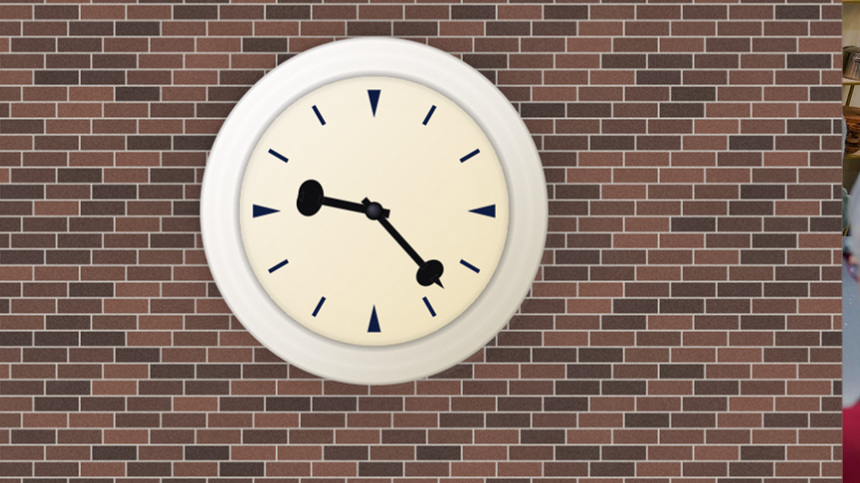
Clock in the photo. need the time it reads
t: 9:23
